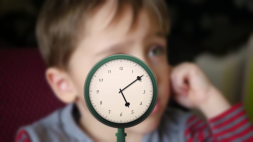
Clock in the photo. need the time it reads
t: 5:09
